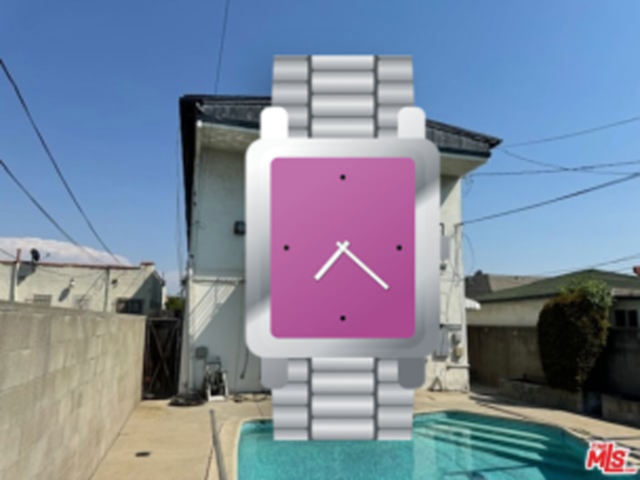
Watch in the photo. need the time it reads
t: 7:22
